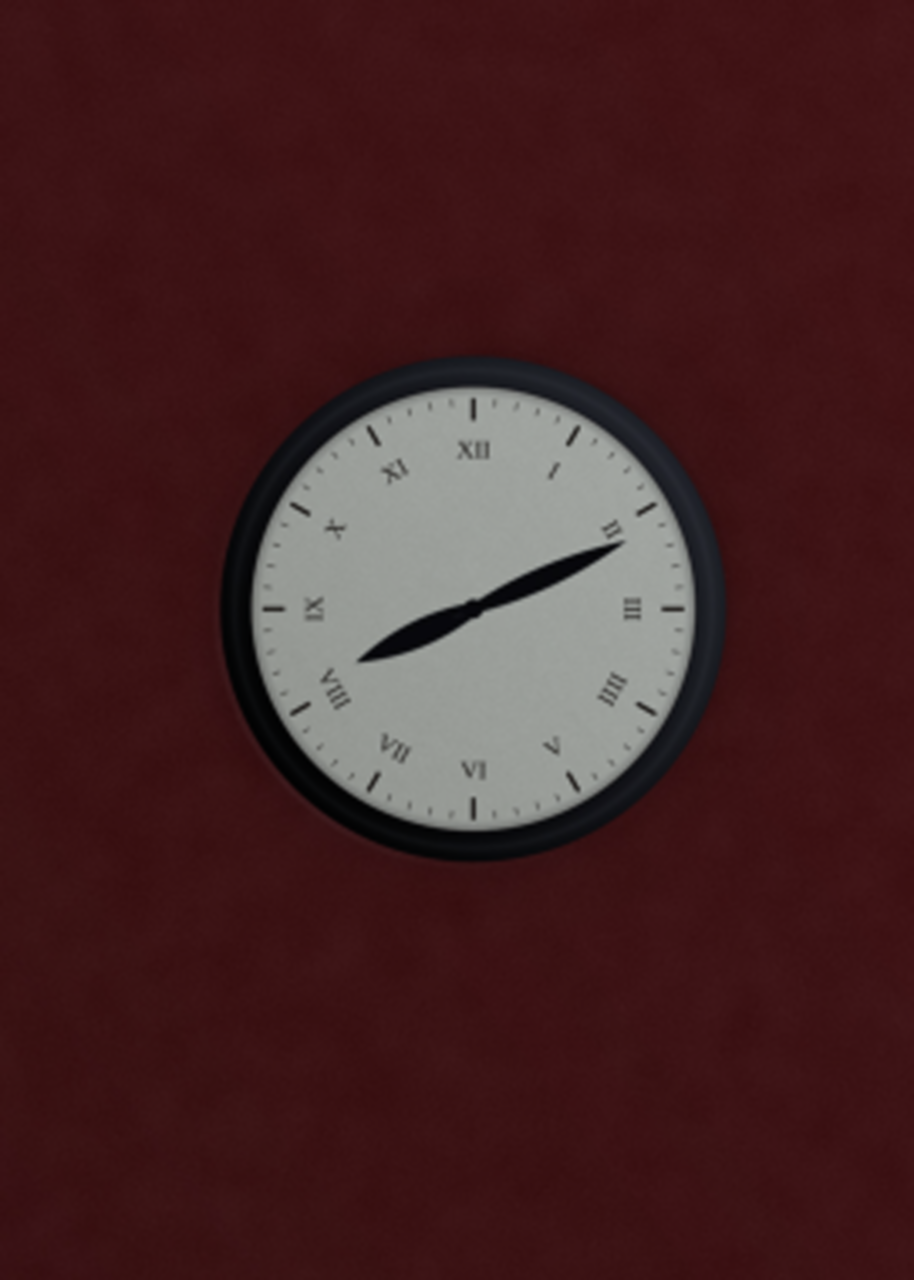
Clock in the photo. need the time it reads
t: 8:11
